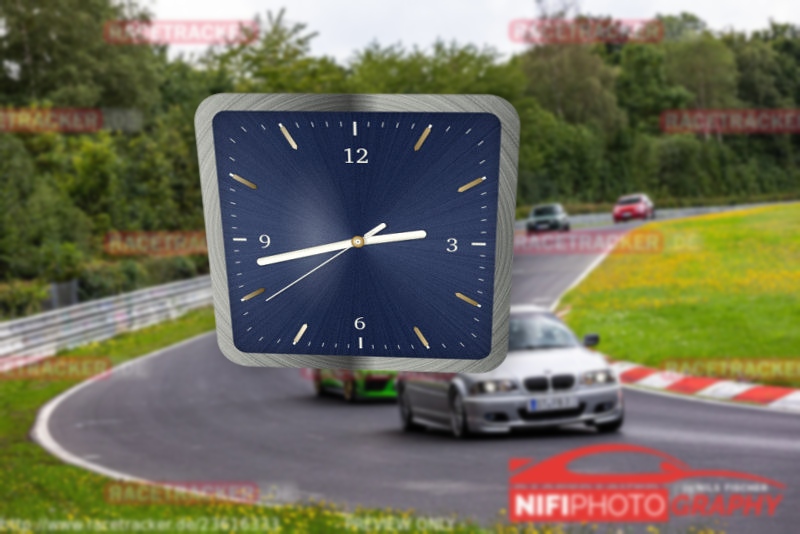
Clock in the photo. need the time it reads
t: 2:42:39
